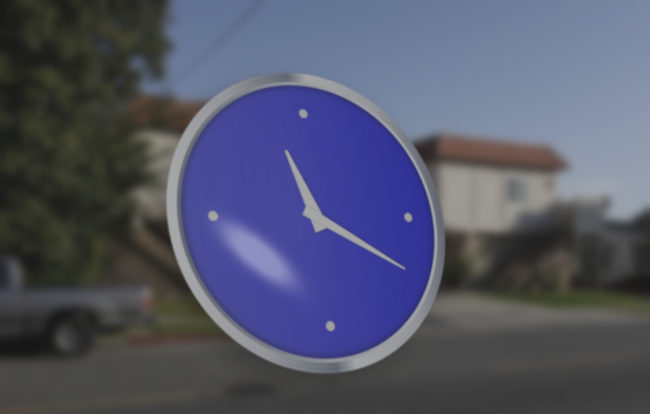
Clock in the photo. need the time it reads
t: 11:20
